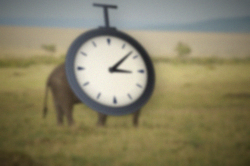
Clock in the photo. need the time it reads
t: 3:08
